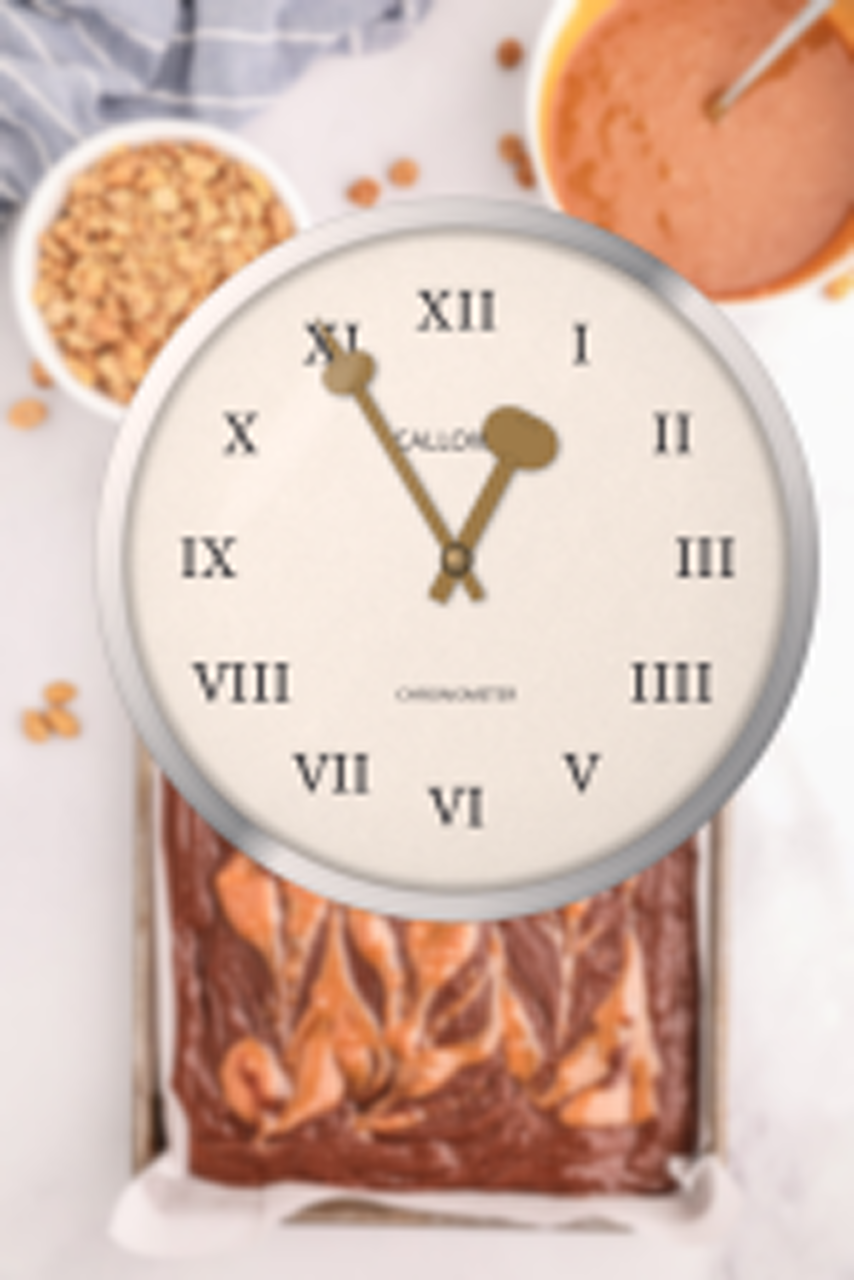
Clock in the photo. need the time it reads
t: 12:55
